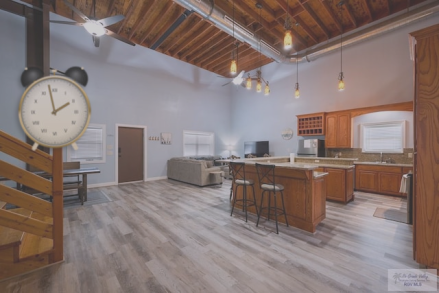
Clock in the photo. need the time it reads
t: 1:58
